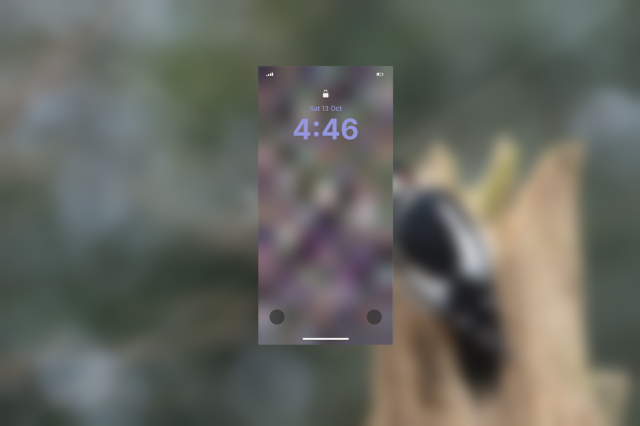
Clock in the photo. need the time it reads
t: 4:46
